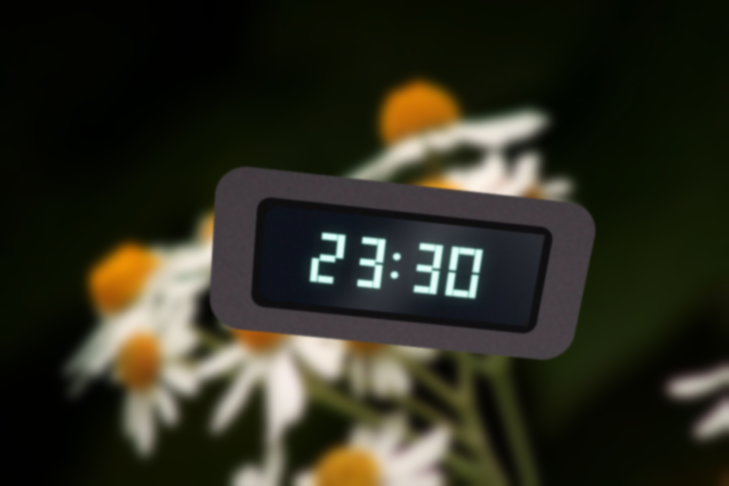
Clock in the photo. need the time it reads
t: 23:30
